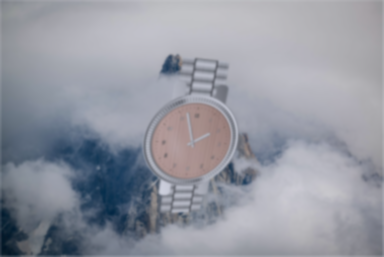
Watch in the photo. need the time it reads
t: 1:57
